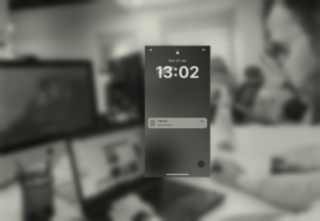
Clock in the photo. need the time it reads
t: 13:02
